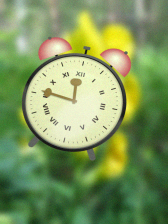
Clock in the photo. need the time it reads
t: 11:46
